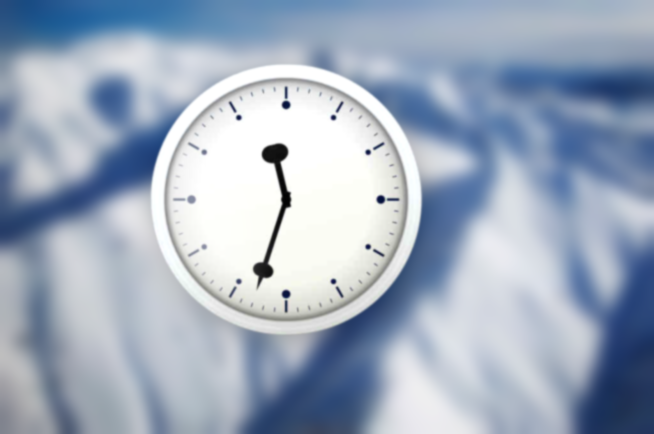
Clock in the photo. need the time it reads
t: 11:33
